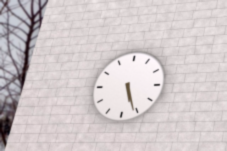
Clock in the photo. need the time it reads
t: 5:26
